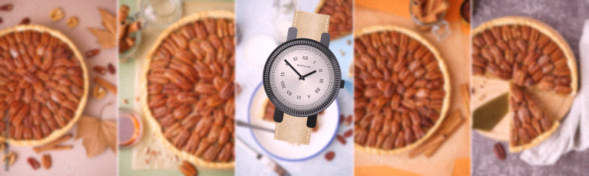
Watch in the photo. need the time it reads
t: 1:51
